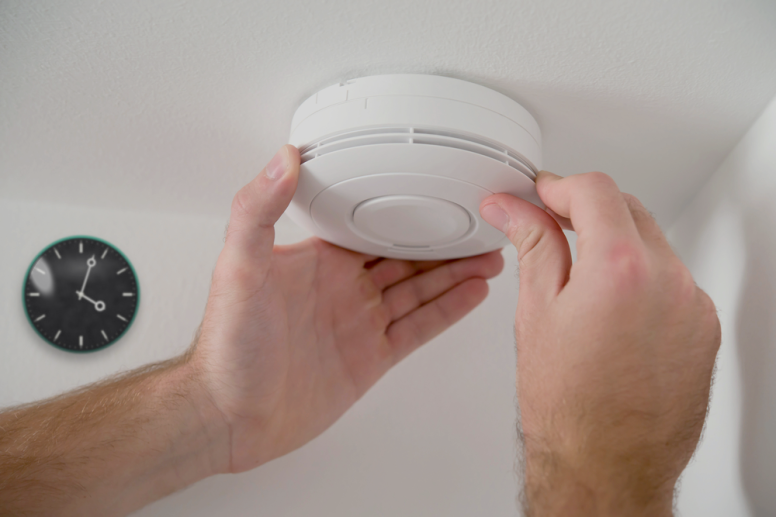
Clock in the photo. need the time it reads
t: 4:03
